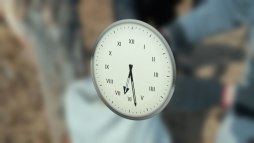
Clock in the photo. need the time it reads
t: 6:28
